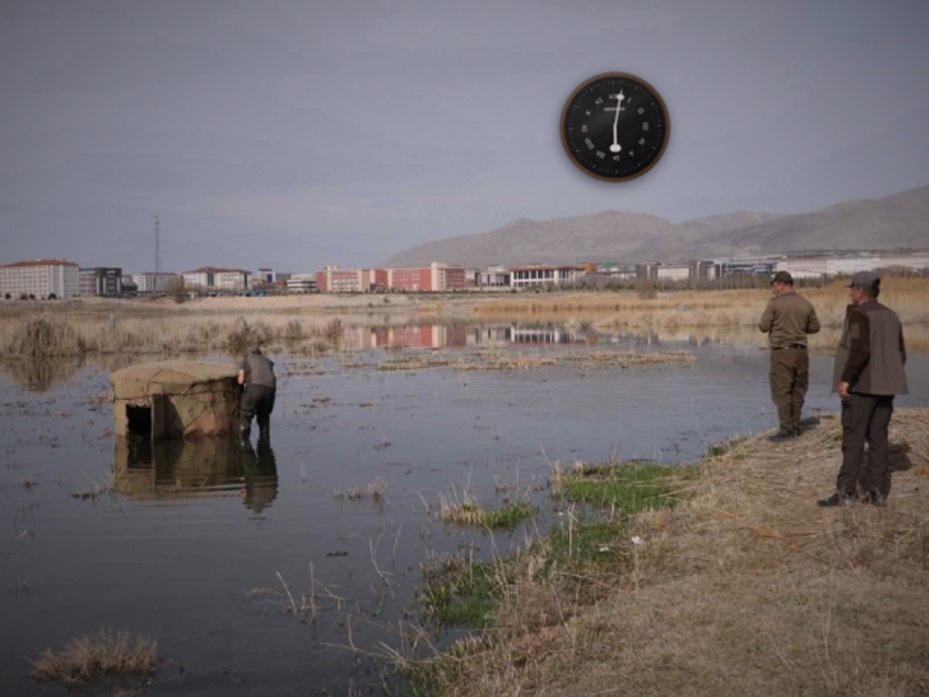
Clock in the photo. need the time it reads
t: 6:02
